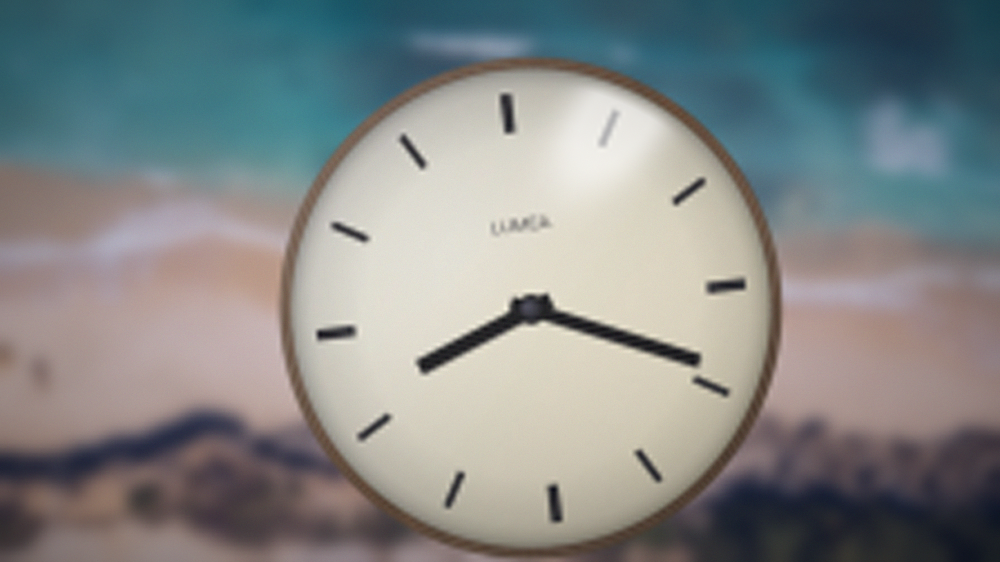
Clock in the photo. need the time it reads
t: 8:19
